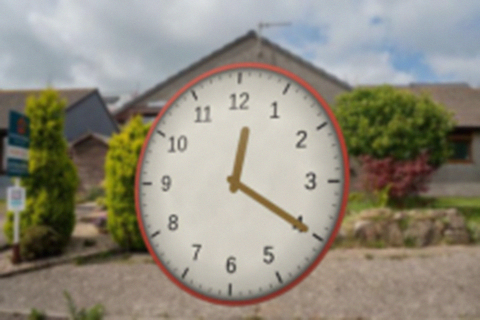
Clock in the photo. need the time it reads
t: 12:20
